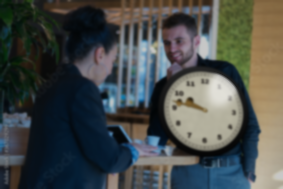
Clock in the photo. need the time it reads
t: 9:47
